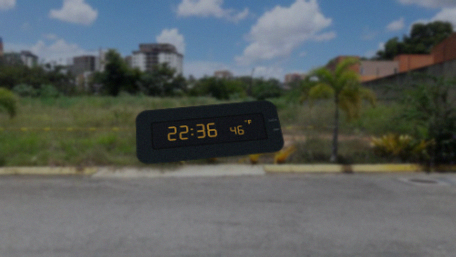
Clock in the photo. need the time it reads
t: 22:36
